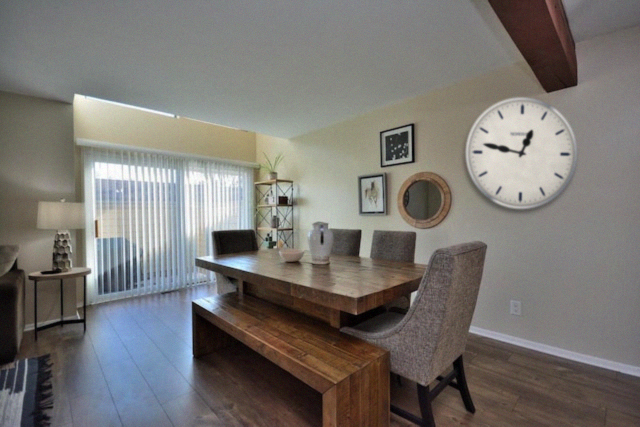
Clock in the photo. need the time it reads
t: 12:47
